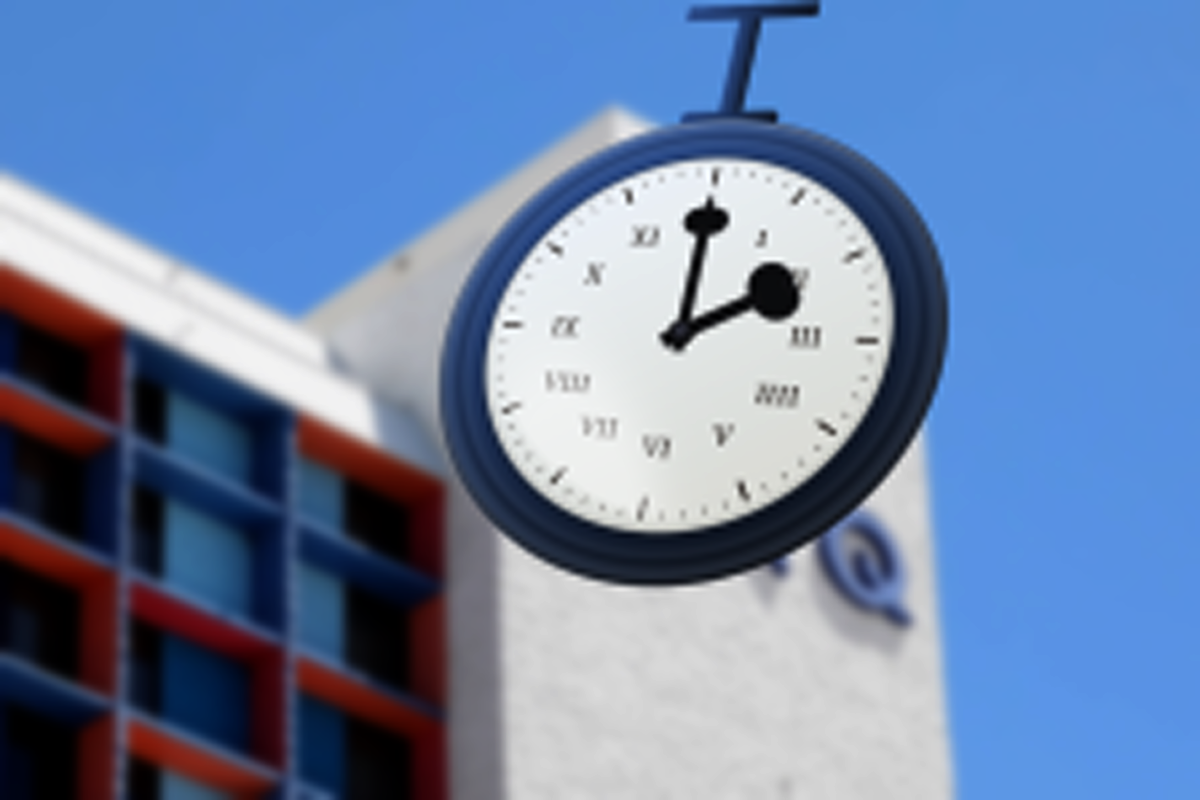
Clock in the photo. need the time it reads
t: 2:00
